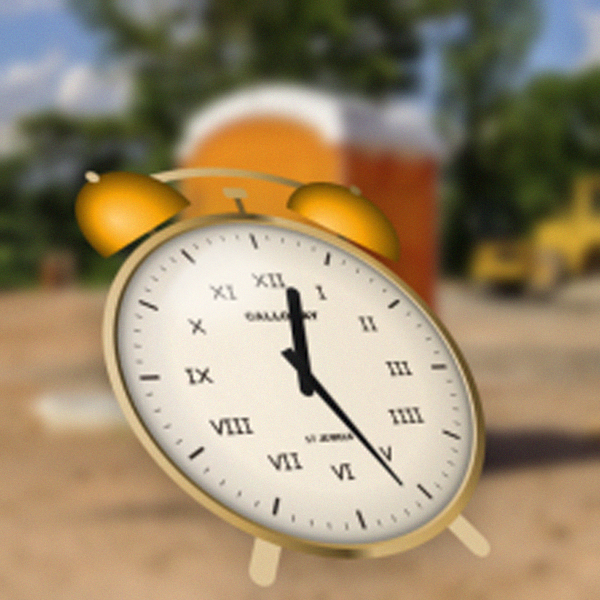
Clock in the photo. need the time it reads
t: 12:26
